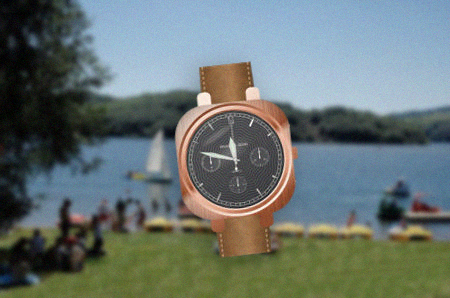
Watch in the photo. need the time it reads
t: 11:48
